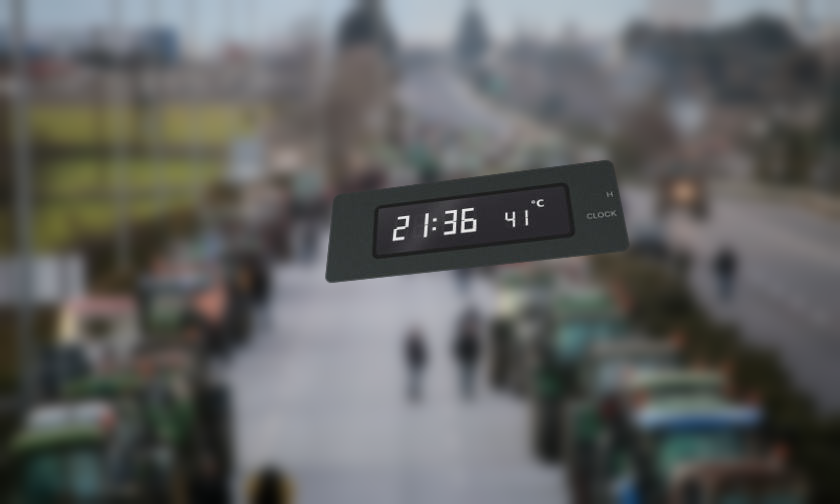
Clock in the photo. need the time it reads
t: 21:36
